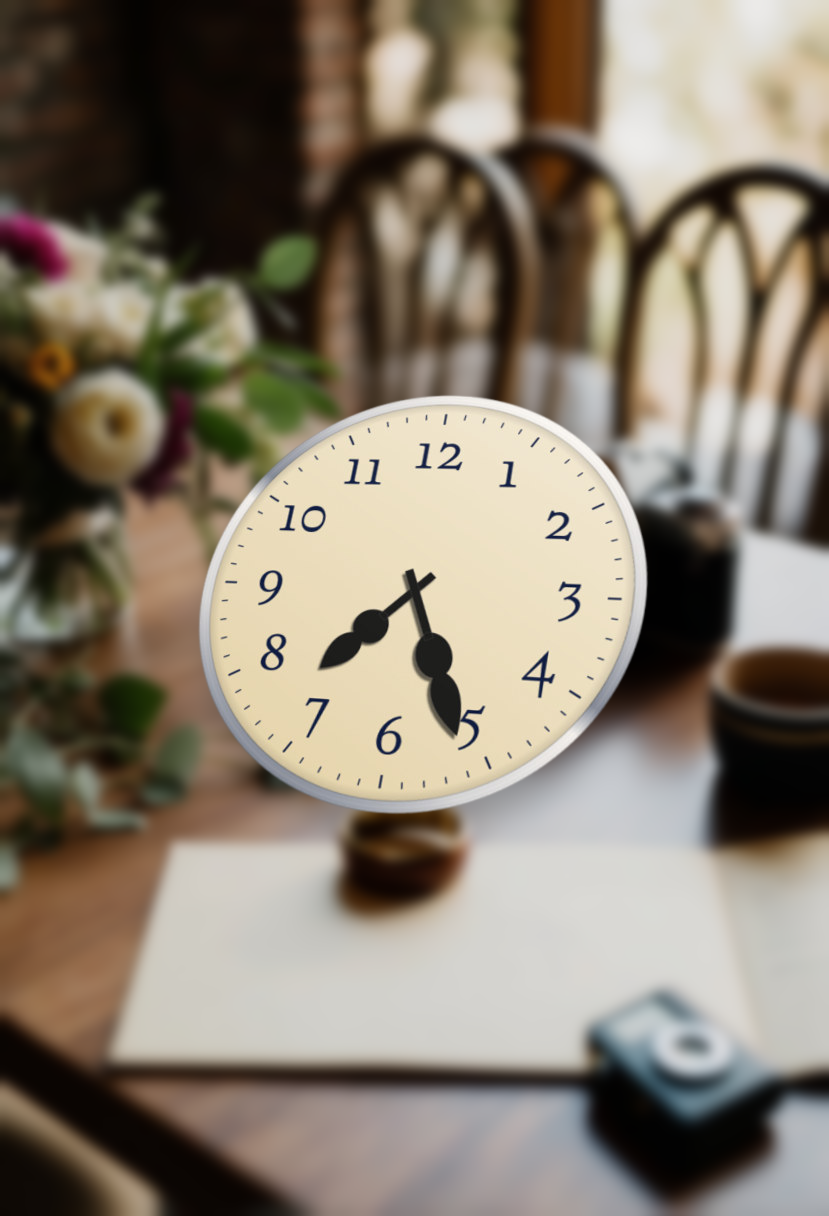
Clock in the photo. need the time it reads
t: 7:26
